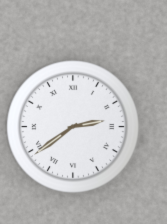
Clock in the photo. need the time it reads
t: 2:39
